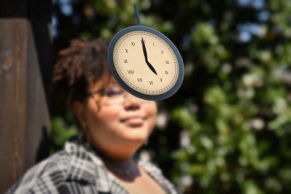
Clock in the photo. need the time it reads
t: 5:00
